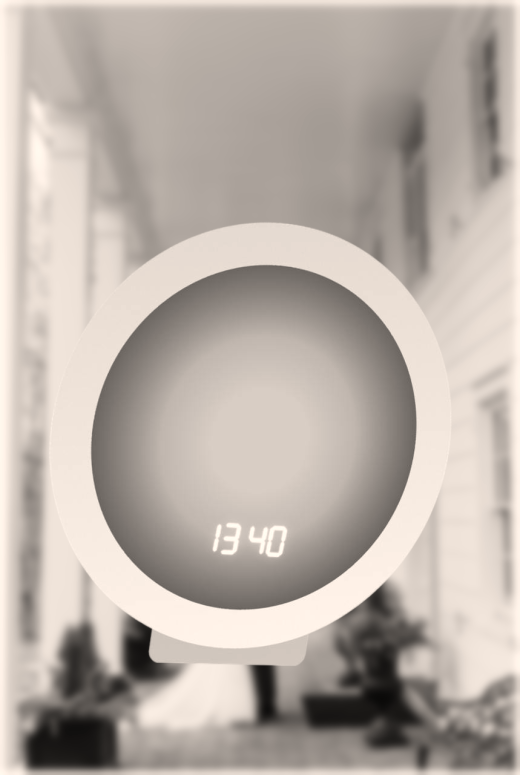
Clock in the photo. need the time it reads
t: 13:40
